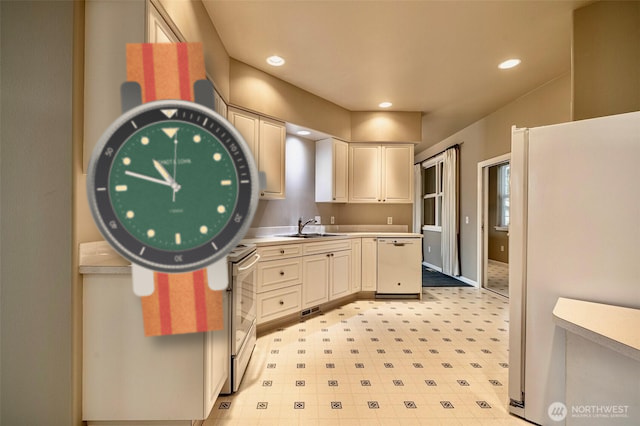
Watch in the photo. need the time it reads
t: 10:48:01
